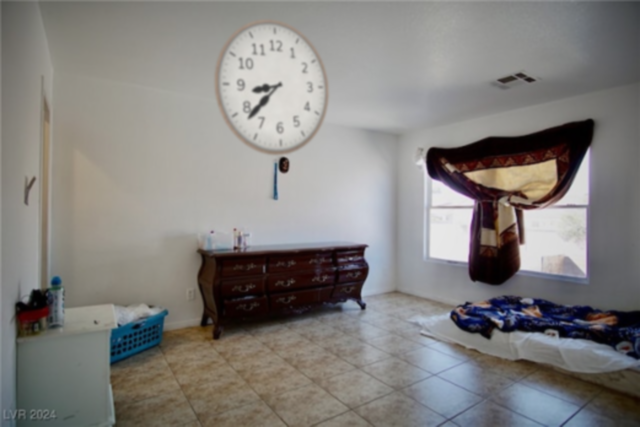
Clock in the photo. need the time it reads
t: 8:38
